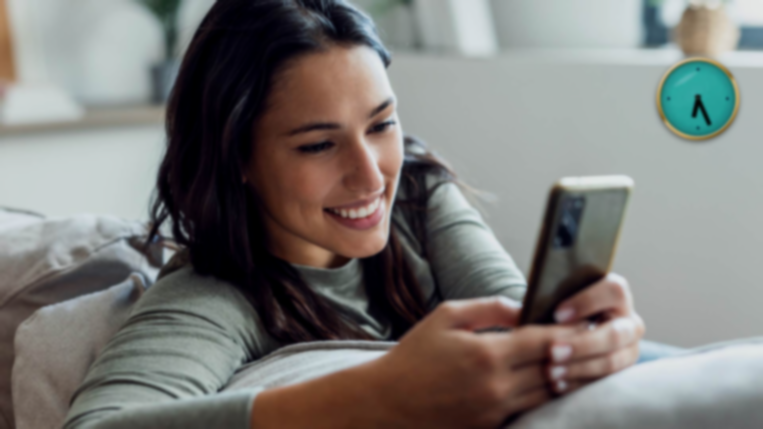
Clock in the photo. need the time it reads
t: 6:26
